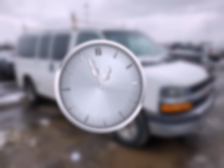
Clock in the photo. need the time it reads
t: 12:57
